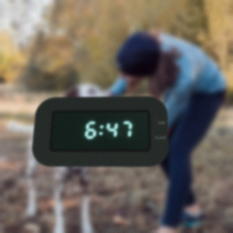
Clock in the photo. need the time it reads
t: 6:47
